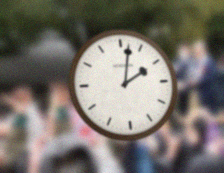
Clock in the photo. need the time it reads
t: 2:02
